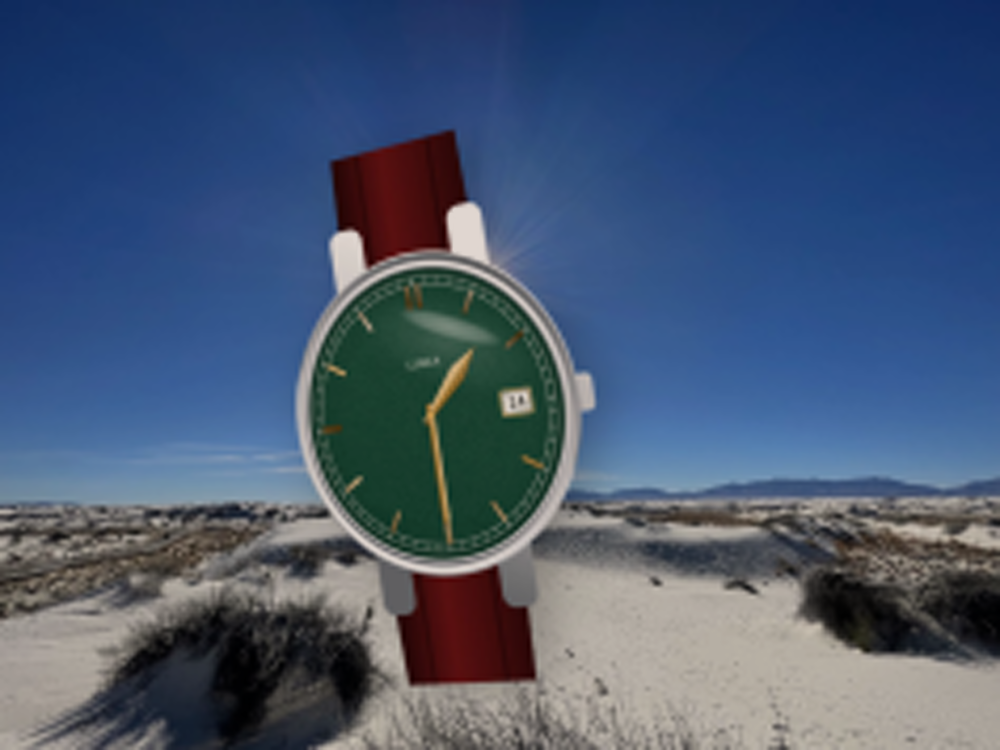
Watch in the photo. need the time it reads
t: 1:30
